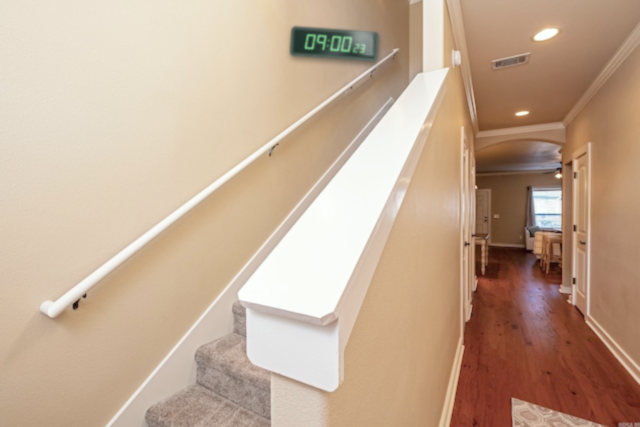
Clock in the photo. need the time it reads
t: 9:00
